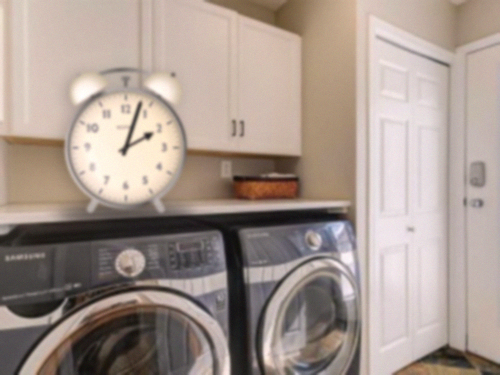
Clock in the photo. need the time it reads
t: 2:03
